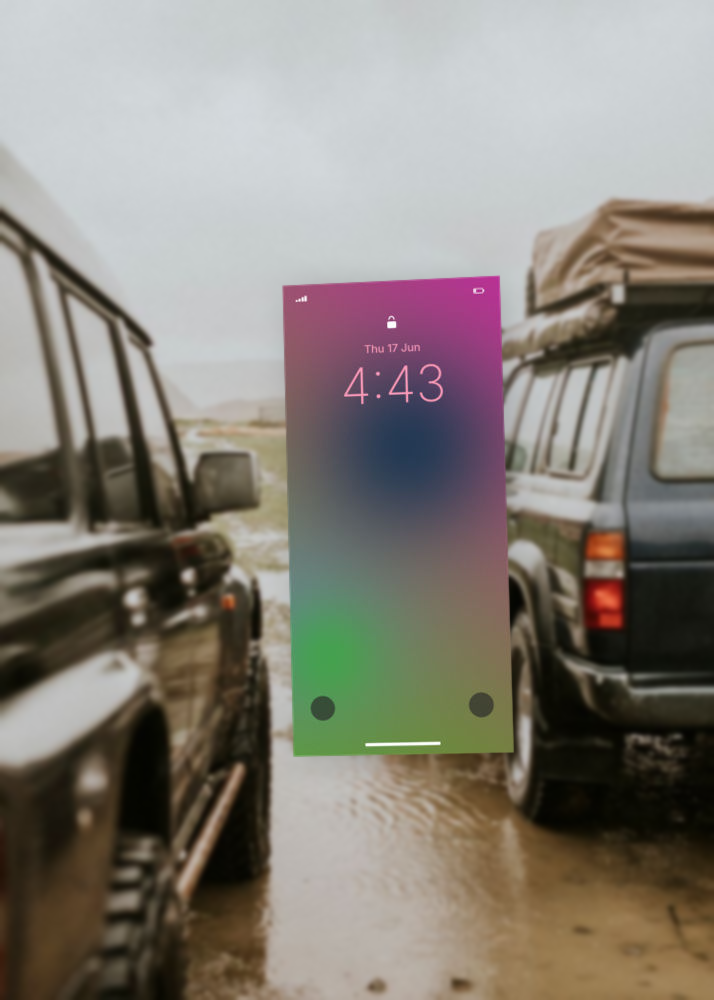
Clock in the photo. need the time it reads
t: 4:43
